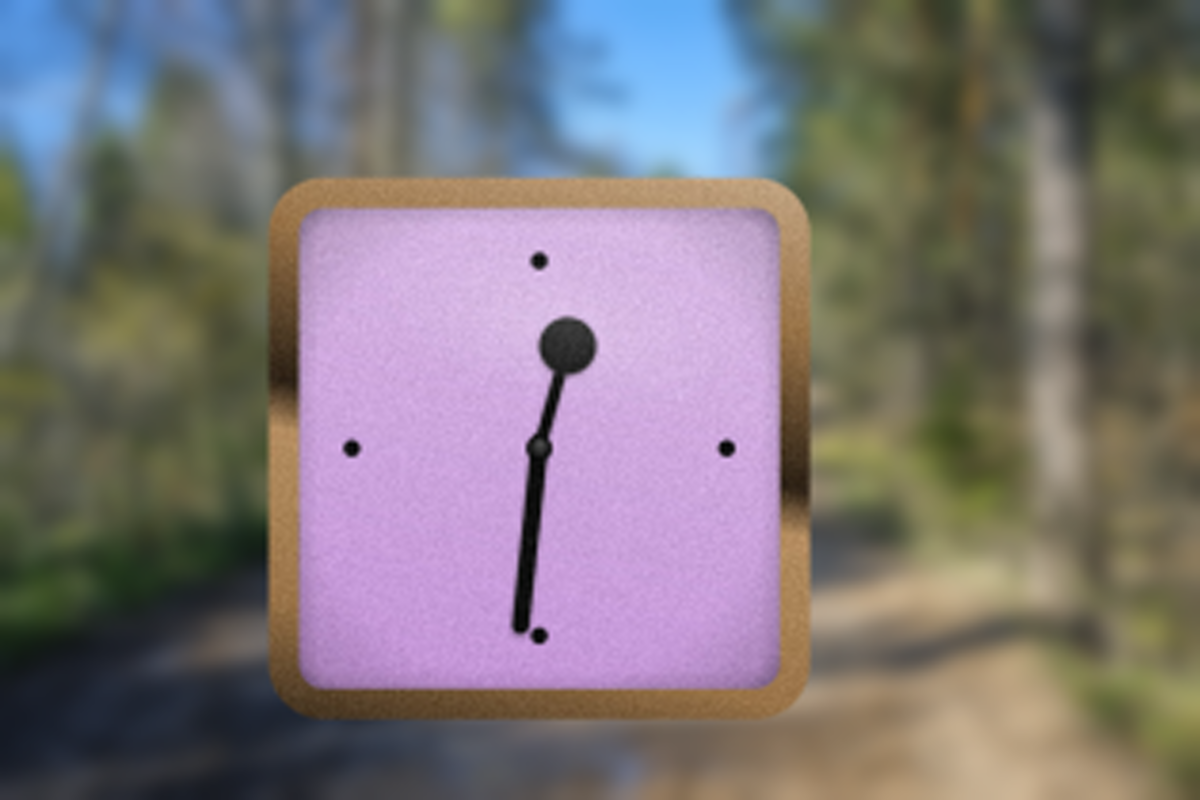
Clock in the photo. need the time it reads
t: 12:31
